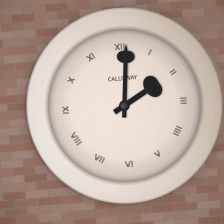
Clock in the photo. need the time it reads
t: 2:01
